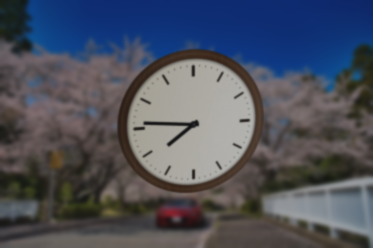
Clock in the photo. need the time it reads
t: 7:46
